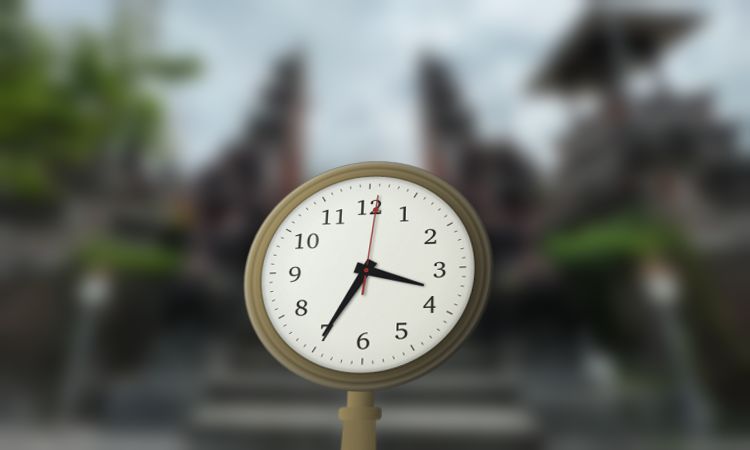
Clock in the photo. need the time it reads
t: 3:35:01
